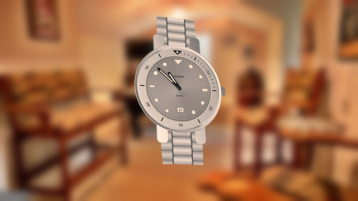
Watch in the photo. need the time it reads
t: 10:52
